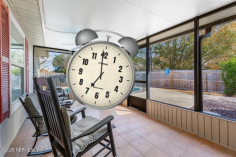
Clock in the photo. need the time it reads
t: 6:59
